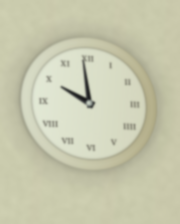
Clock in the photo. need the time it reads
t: 9:59
